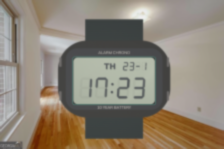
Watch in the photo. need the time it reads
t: 17:23
